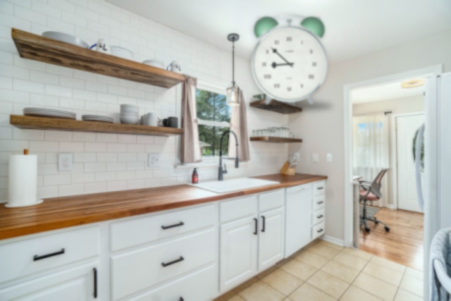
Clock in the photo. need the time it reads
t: 8:52
